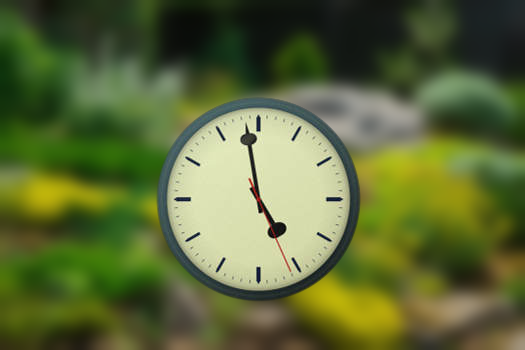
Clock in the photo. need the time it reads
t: 4:58:26
